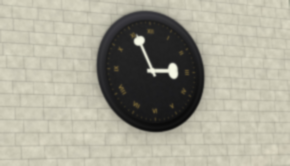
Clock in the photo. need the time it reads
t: 2:56
